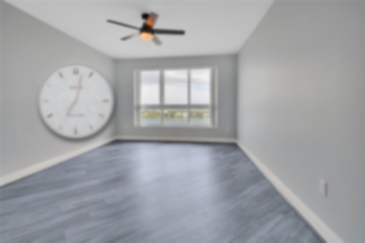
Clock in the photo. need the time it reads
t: 7:02
